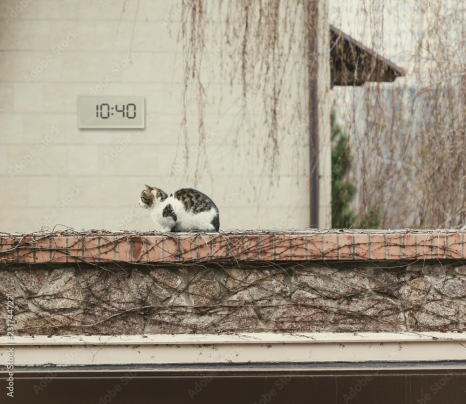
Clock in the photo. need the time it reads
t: 10:40
